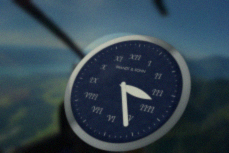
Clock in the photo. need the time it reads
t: 3:26
